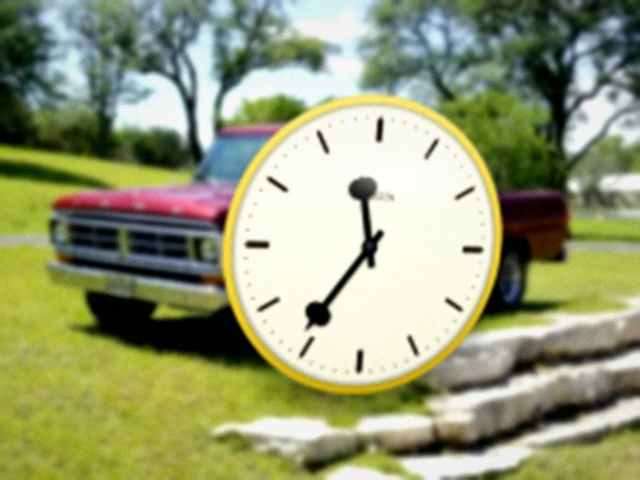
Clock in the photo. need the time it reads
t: 11:36
